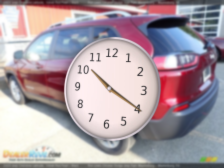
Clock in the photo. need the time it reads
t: 10:20
